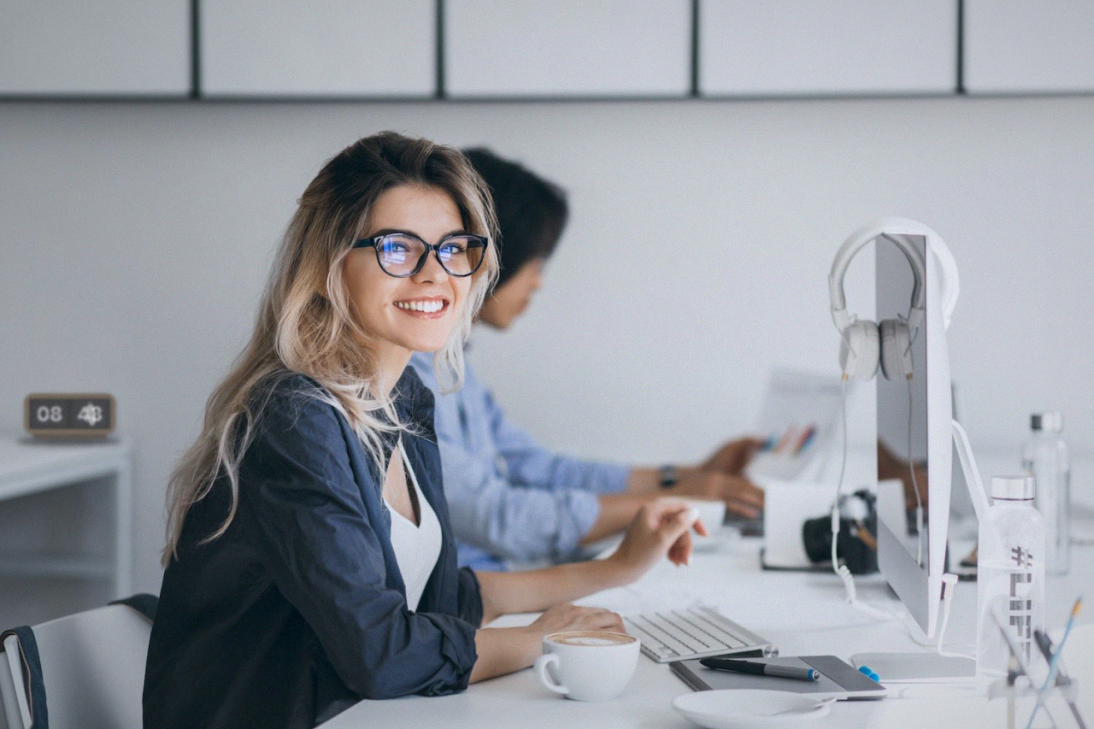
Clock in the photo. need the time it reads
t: 8:43
